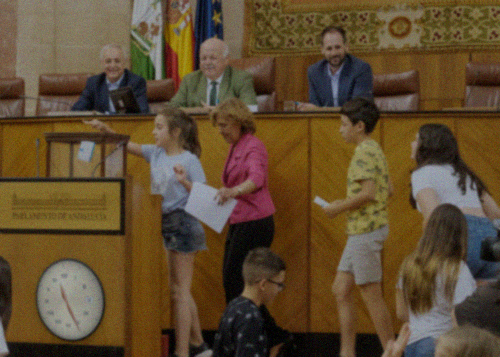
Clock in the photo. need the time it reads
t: 11:26
